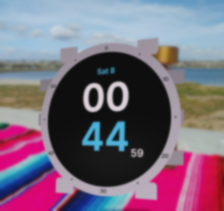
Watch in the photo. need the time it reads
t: 0:44
